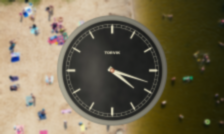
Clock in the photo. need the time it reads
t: 4:18
